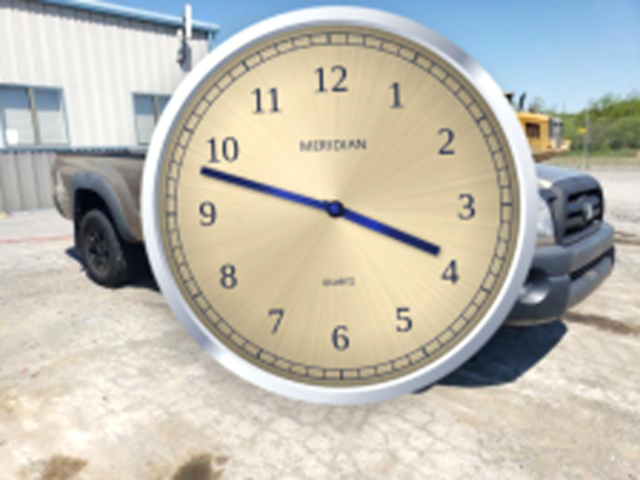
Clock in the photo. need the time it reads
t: 3:48
